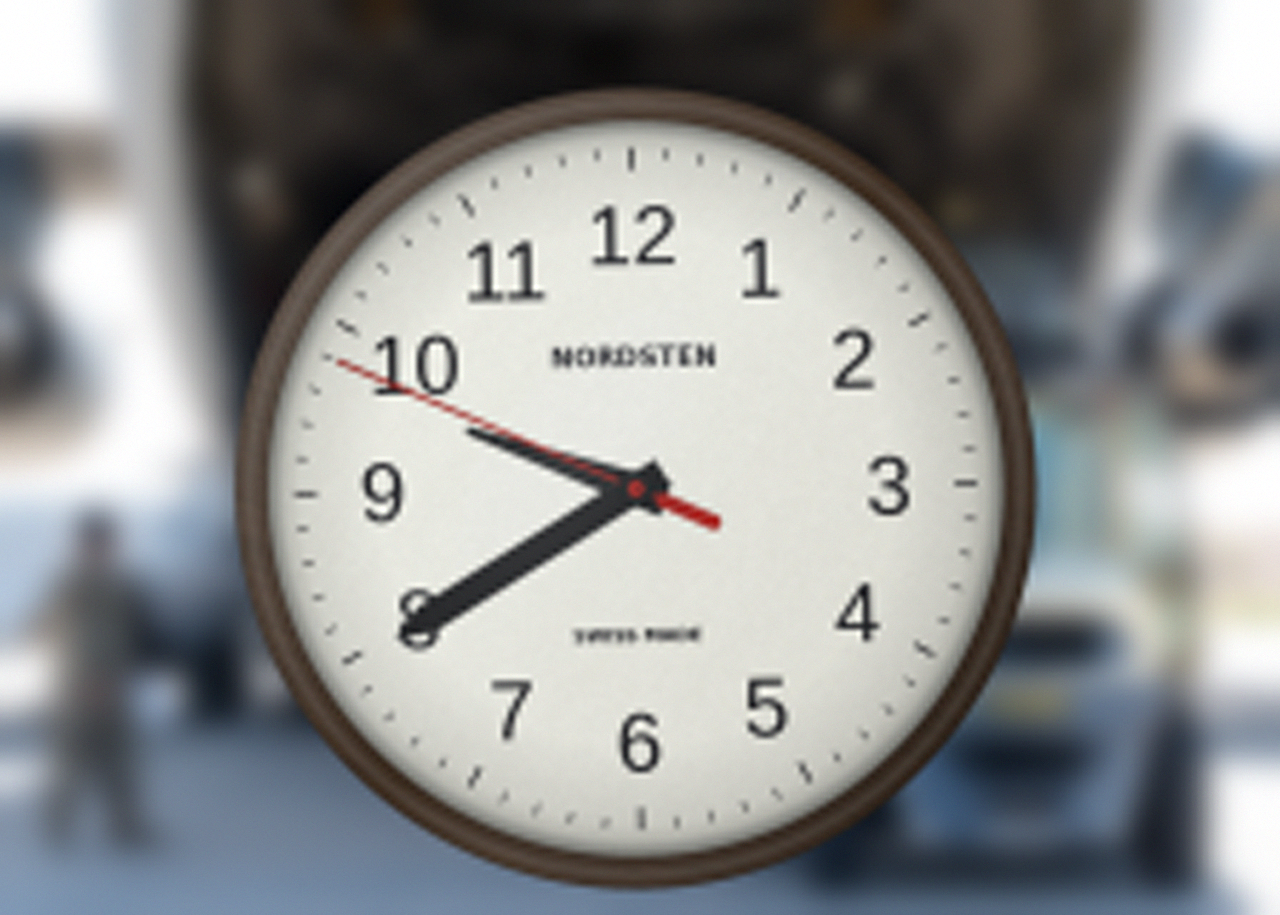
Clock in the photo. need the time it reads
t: 9:39:49
